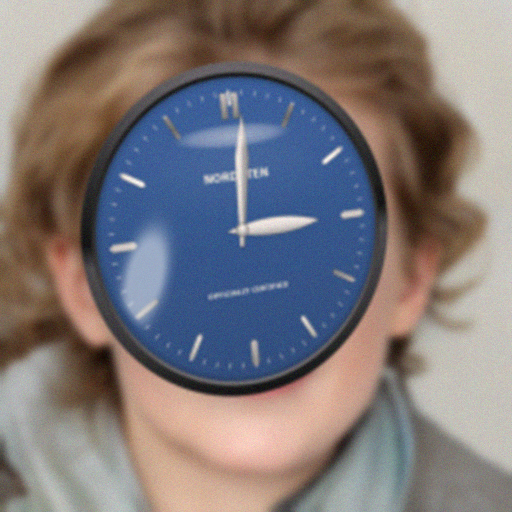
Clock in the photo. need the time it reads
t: 3:01
